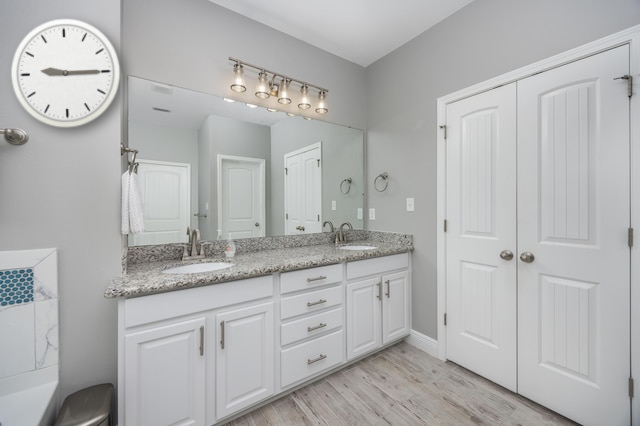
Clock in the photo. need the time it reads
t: 9:15
